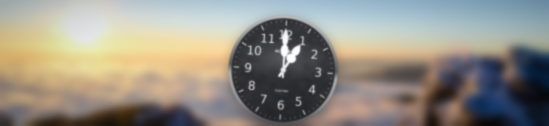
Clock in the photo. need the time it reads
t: 1:00
